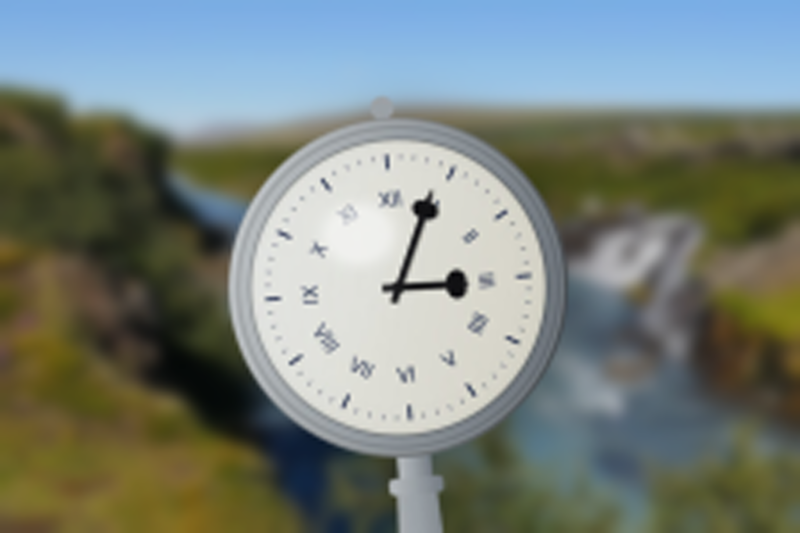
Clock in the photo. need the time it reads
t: 3:04
